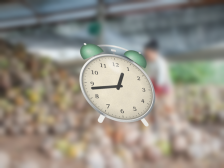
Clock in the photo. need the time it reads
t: 12:43
